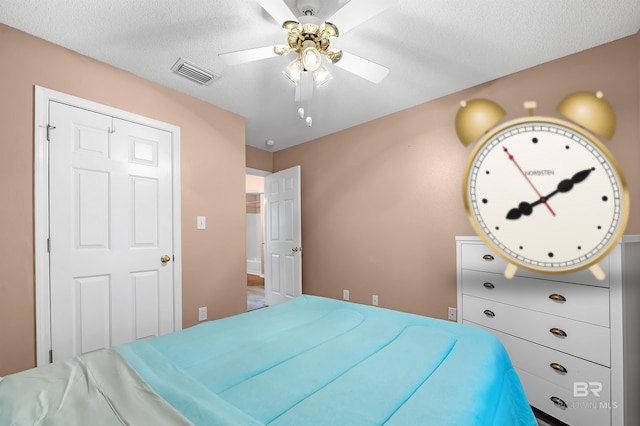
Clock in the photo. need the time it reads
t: 8:09:55
